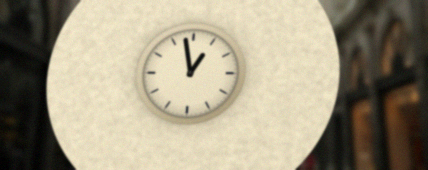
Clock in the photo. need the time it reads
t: 12:58
